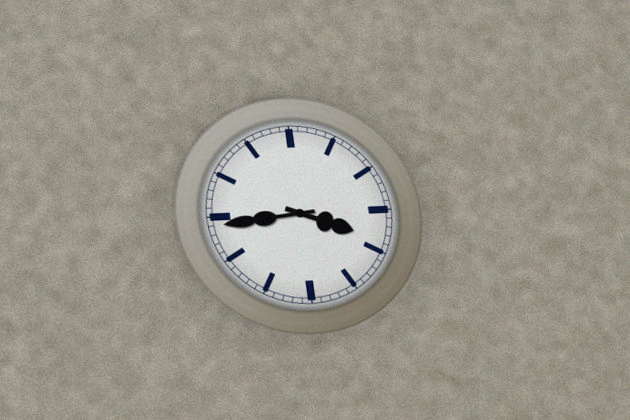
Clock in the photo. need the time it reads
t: 3:44
